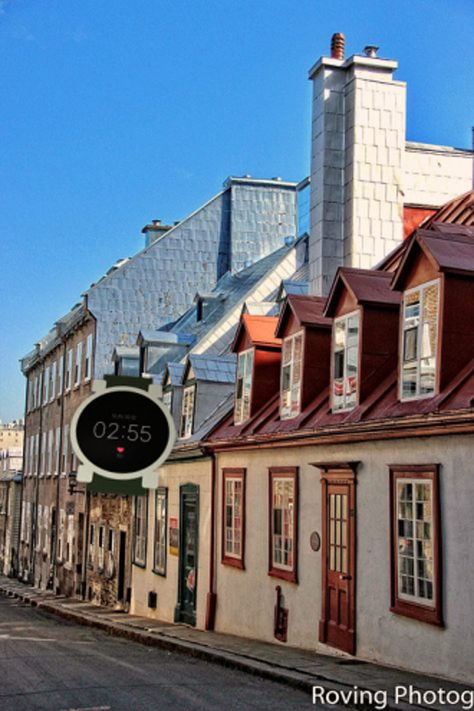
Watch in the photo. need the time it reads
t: 2:55
